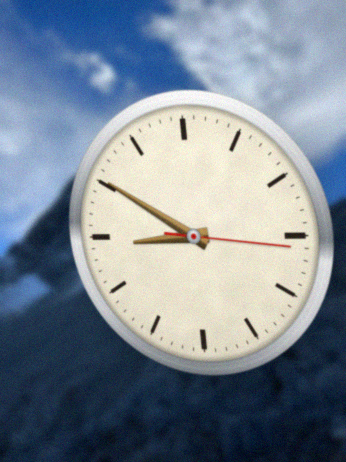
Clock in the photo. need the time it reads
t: 8:50:16
